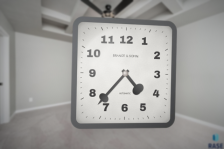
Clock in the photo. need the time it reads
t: 4:37
